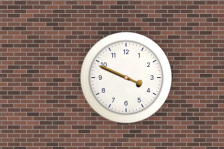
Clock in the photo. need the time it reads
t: 3:49
